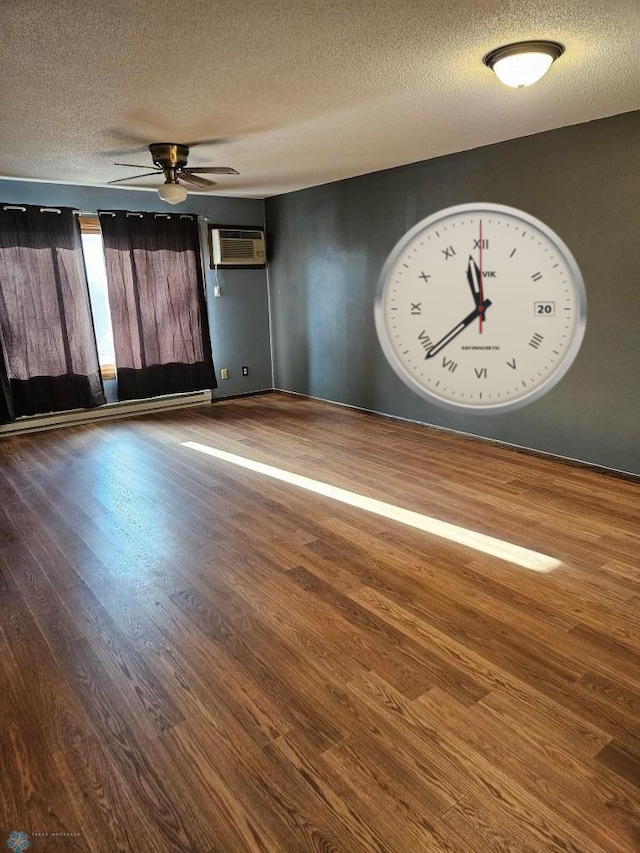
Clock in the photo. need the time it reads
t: 11:38:00
